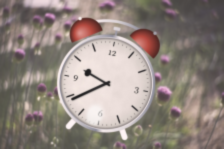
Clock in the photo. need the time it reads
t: 9:39
